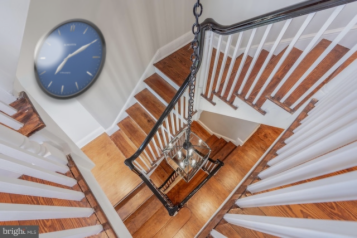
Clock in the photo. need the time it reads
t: 7:10
